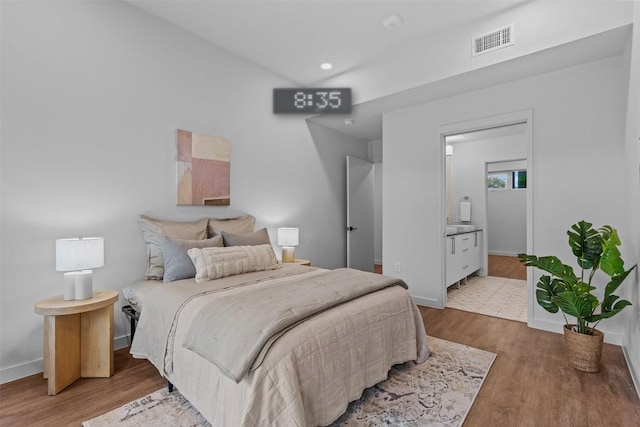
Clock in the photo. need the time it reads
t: 8:35
